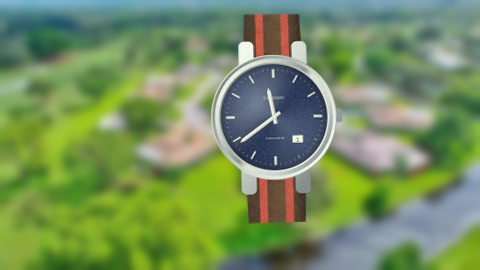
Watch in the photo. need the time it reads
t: 11:39
